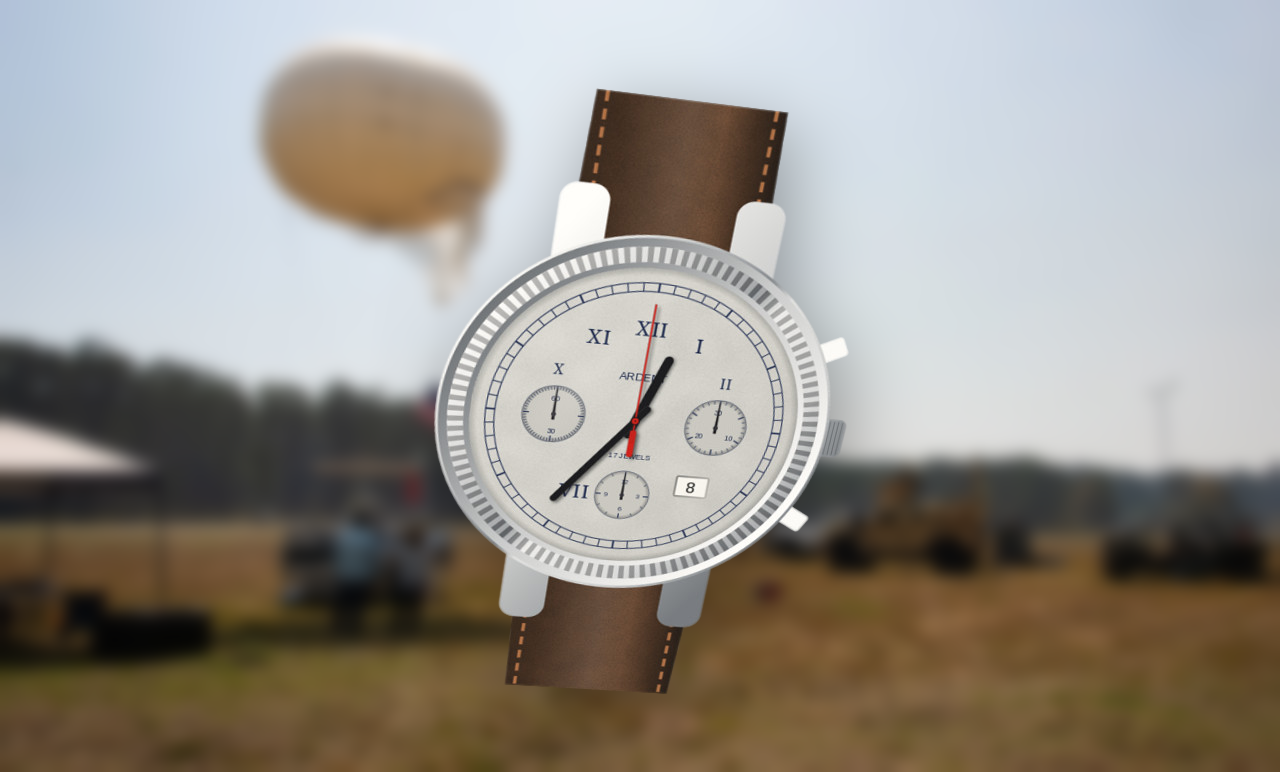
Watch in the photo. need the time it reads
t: 12:36
